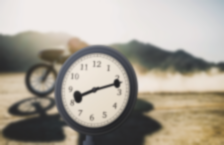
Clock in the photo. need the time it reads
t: 8:12
